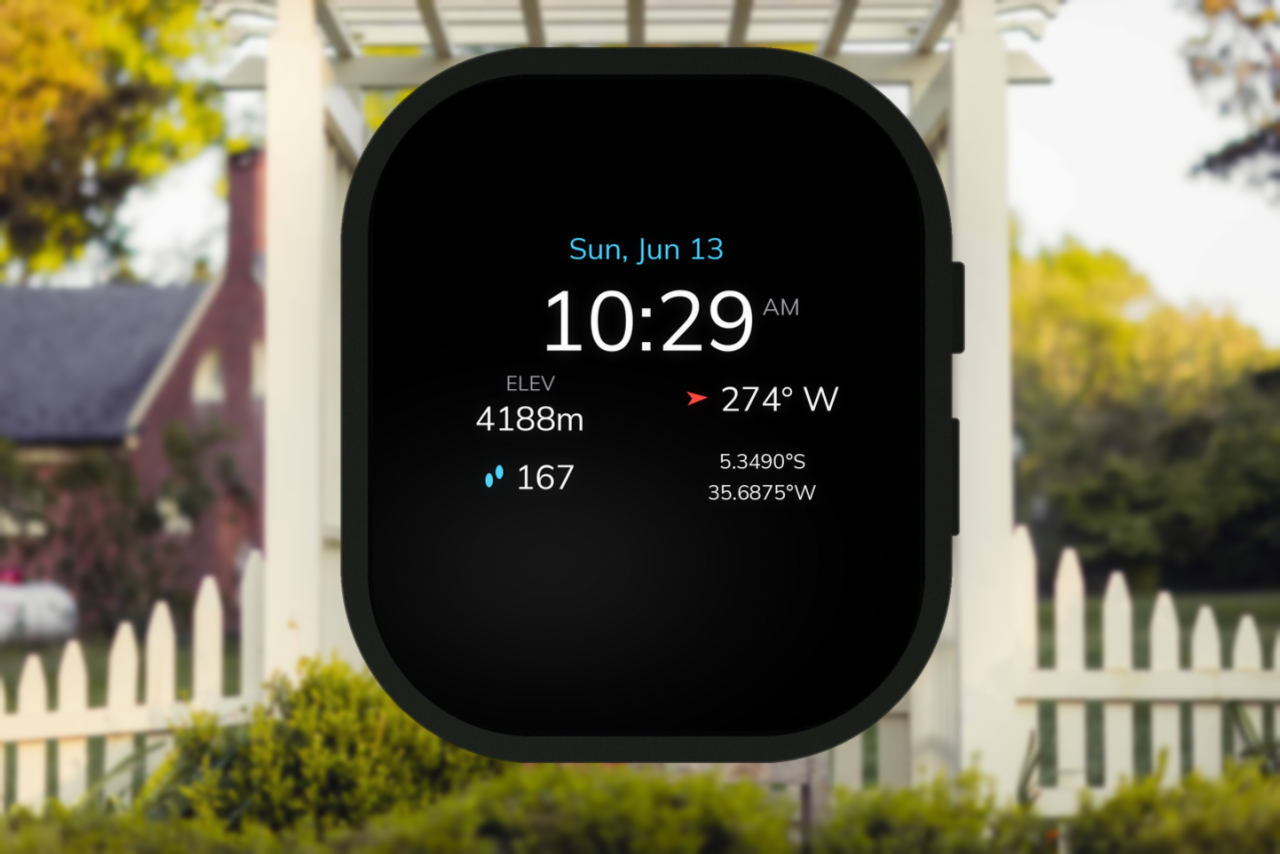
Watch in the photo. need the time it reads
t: 10:29
